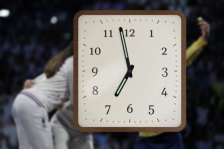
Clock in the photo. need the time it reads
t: 6:58
